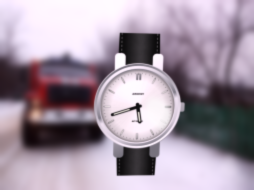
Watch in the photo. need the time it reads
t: 5:42
